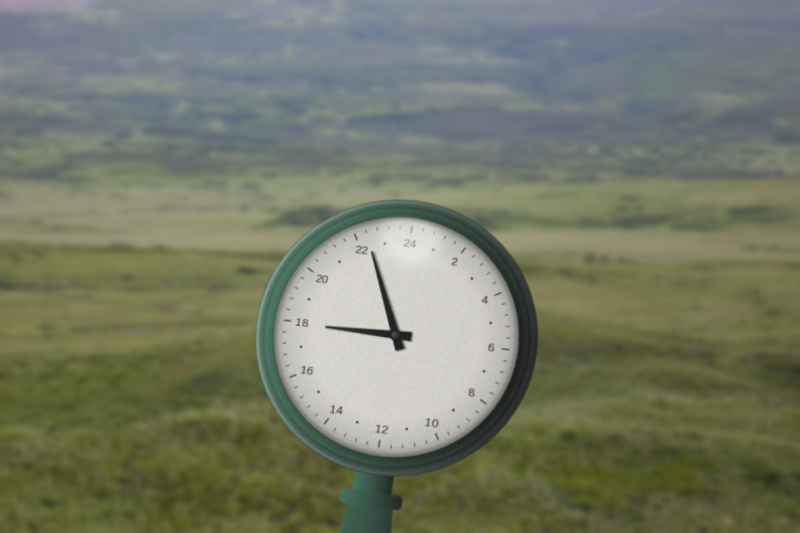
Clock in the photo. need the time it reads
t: 17:56
